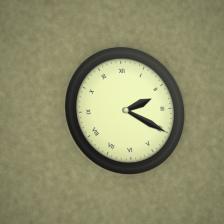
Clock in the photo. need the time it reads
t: 2:20
